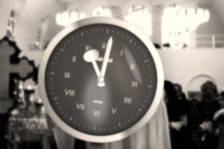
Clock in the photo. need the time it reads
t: 11:01
